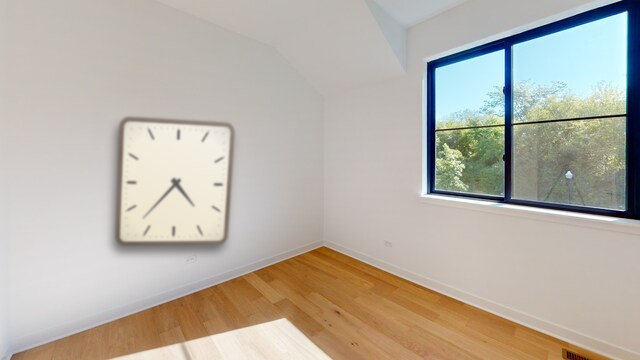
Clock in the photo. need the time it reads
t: 4:37
